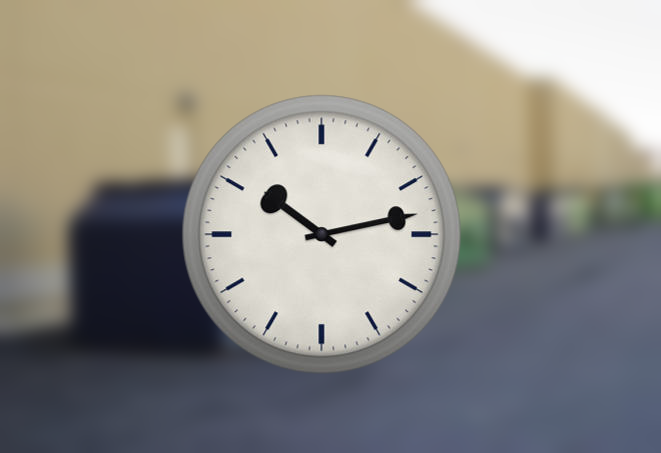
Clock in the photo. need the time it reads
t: 10:13
